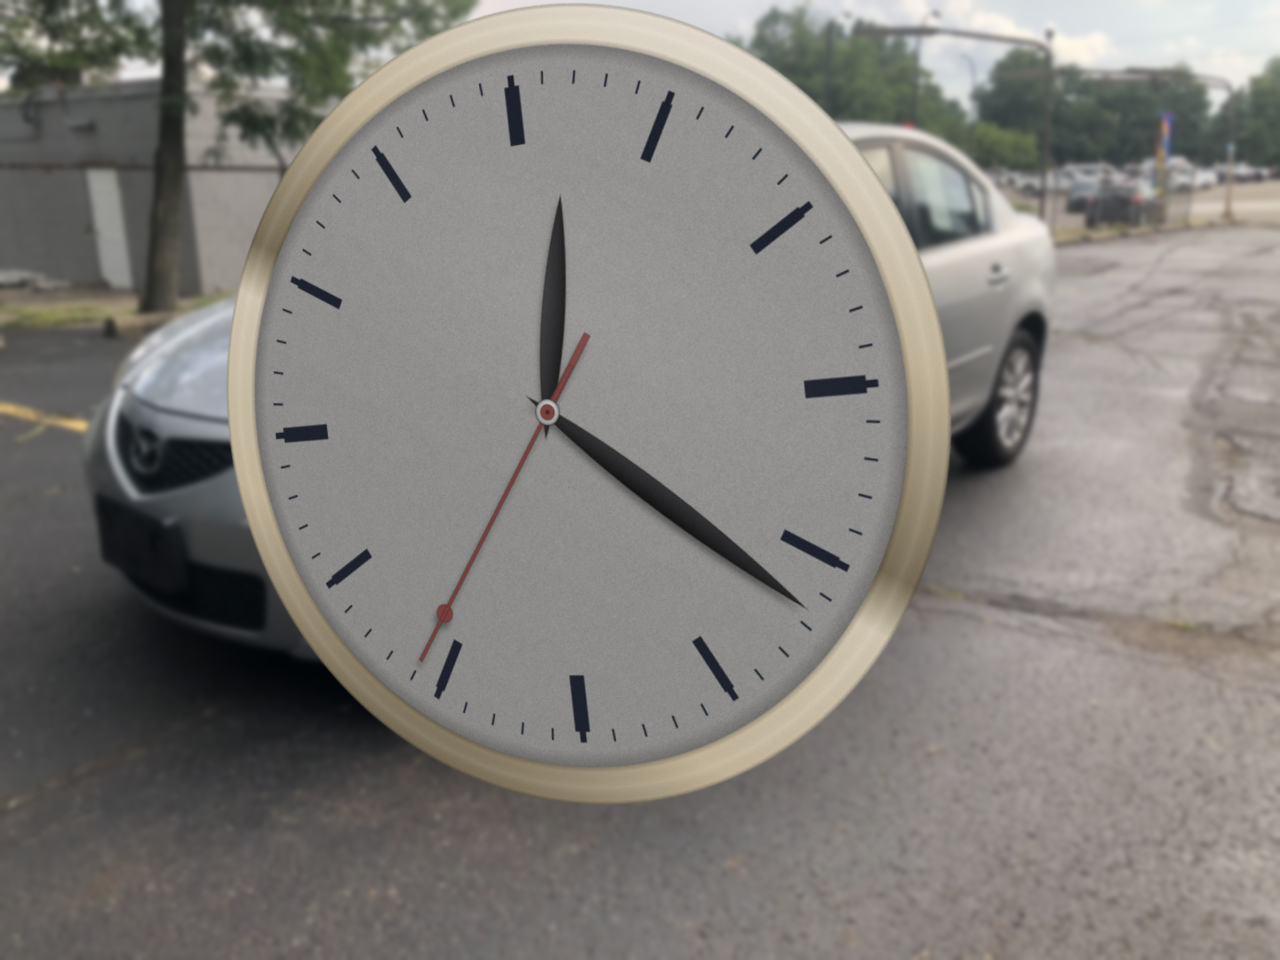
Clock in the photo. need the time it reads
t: 12:21:36
